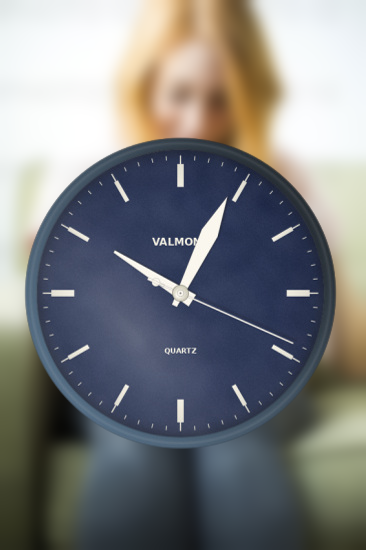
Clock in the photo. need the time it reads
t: 10:04:19
